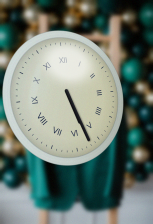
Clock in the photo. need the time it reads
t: 5:27
